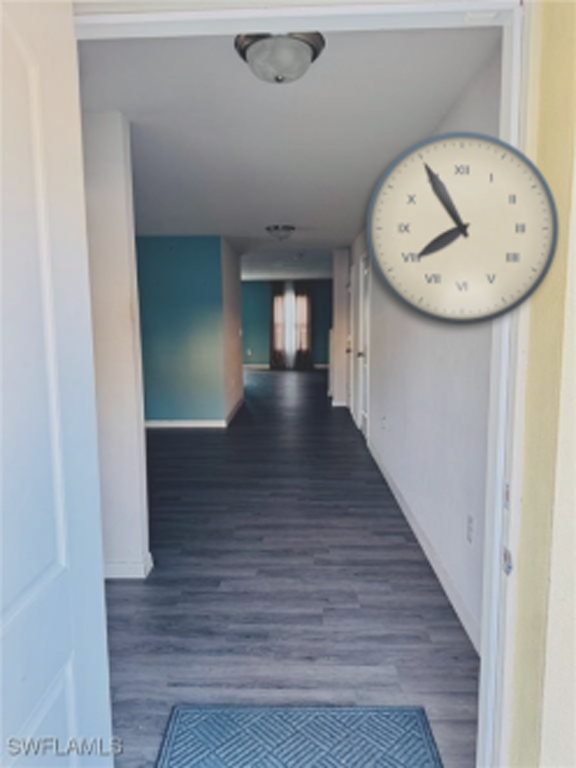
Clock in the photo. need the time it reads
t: 7:55
